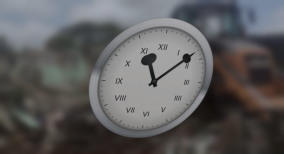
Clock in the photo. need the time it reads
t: 11:08
